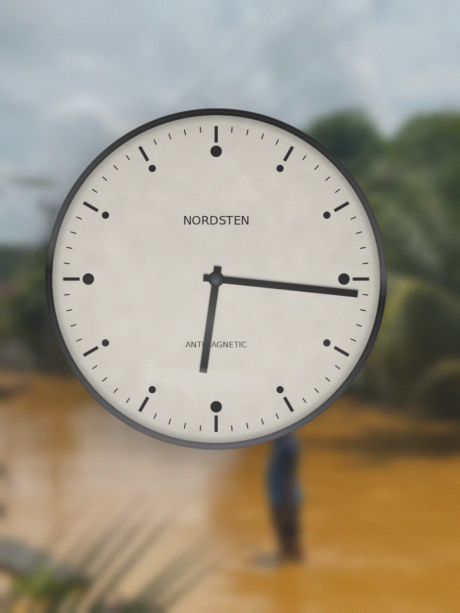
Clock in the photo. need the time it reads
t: 6:16
